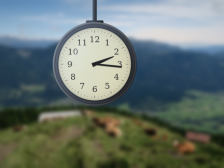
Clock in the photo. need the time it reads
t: 2:16
